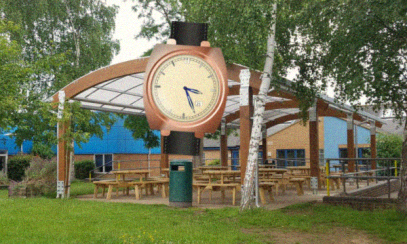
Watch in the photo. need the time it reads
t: 3:26
